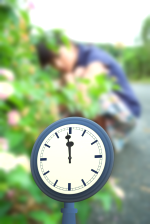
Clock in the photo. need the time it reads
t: 11:59
